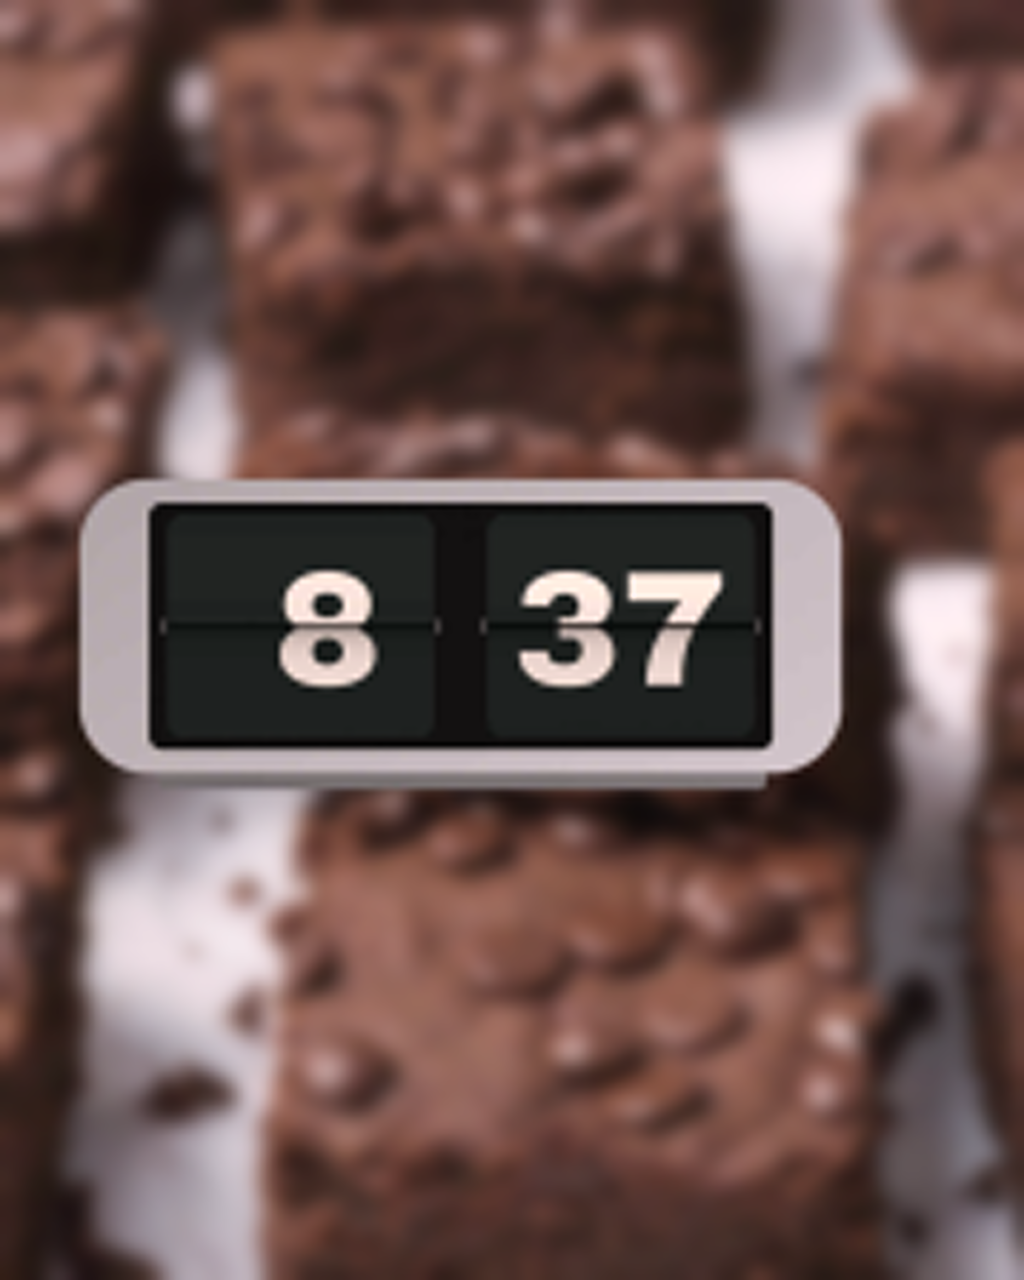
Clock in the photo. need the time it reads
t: 8:37
